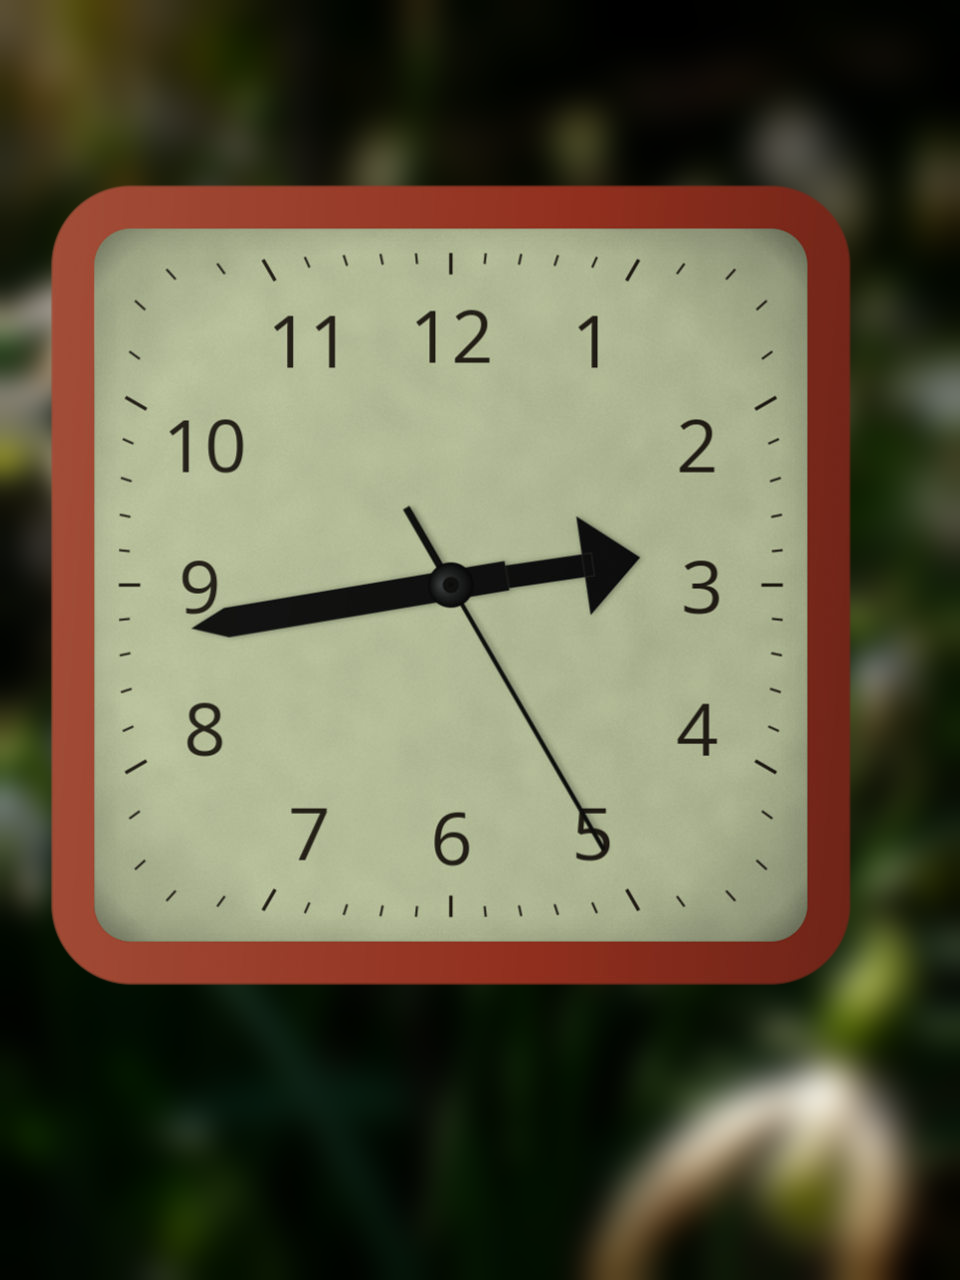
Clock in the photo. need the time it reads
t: 2:43:25
